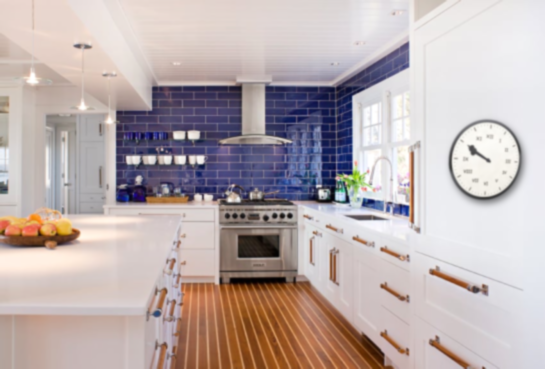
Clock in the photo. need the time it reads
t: 9:50
